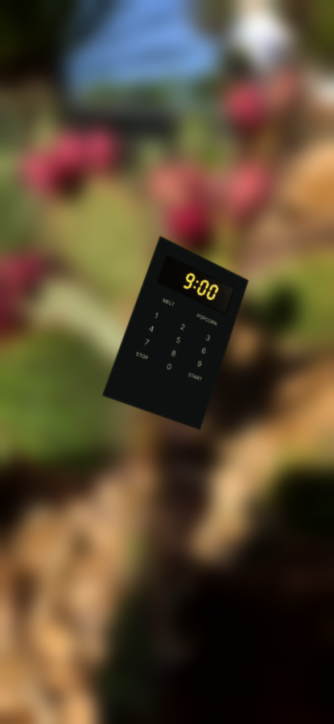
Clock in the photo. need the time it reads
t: 9:00
